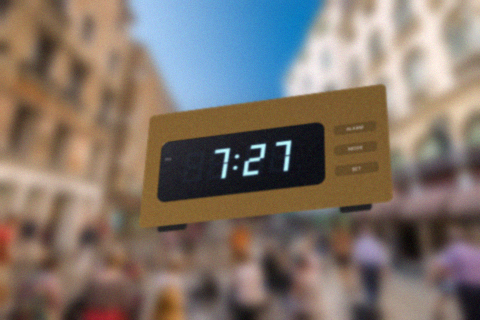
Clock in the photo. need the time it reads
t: 7:27
